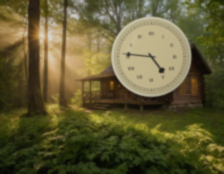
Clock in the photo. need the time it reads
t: 4:46
